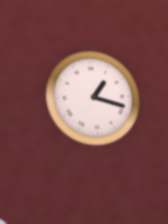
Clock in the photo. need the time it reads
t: 1:18
